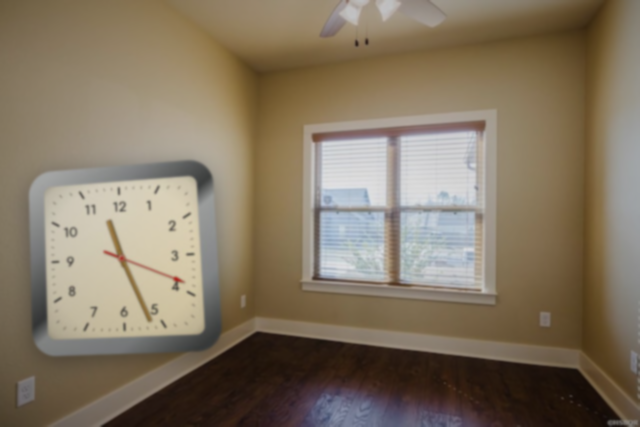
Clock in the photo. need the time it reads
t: 11:26:19
